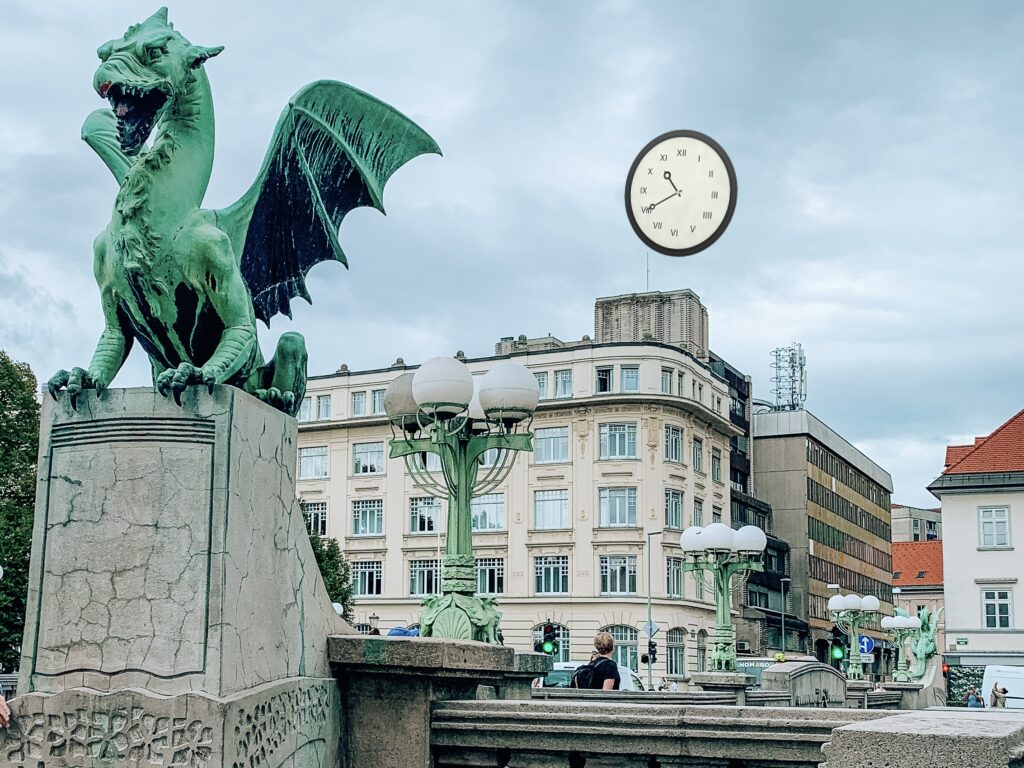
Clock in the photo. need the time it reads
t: 10:40
